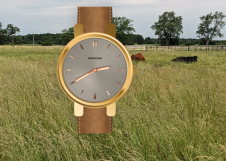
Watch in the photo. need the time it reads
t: 2:40
